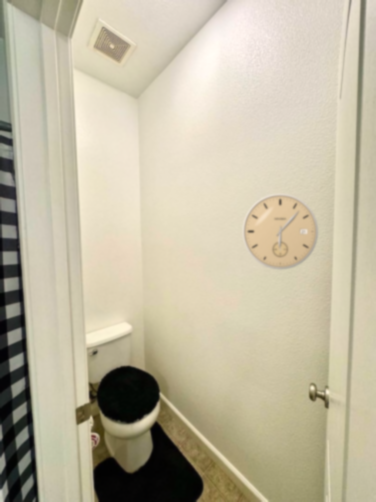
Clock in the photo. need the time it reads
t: 6:07
